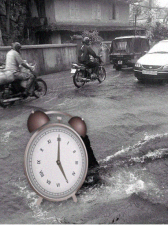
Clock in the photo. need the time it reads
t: 5:00
